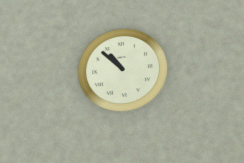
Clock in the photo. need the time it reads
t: 10:53
